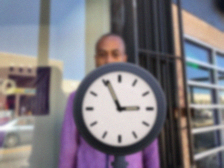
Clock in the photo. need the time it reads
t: 2:56
